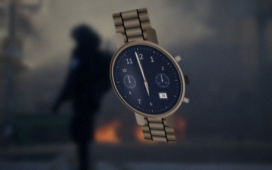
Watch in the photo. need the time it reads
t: 5:59
